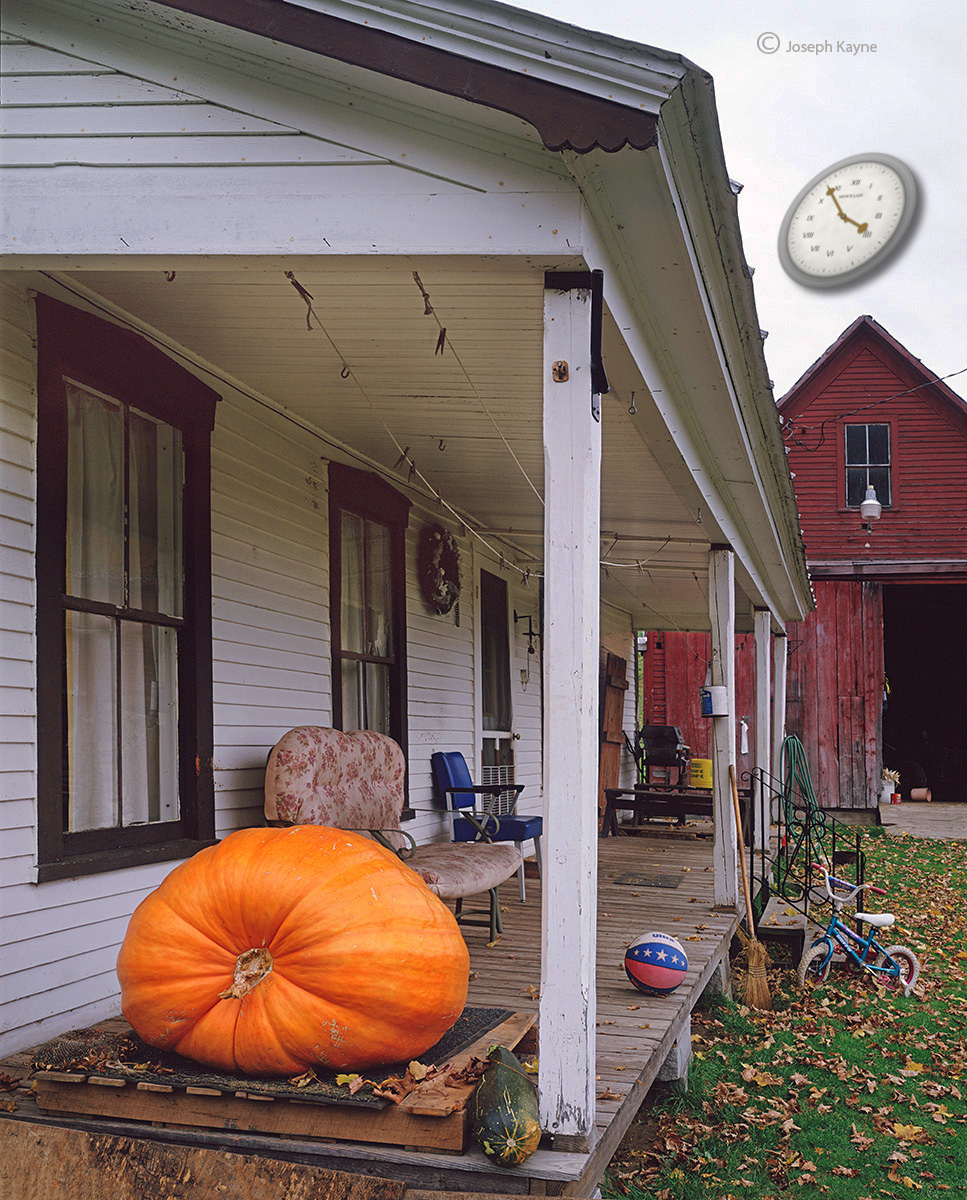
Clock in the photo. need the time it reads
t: 3:53
